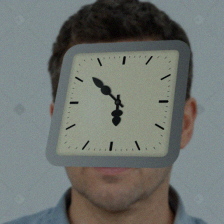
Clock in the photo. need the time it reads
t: 5:52
